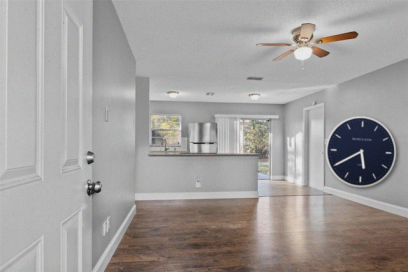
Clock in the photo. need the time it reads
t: 5:40
